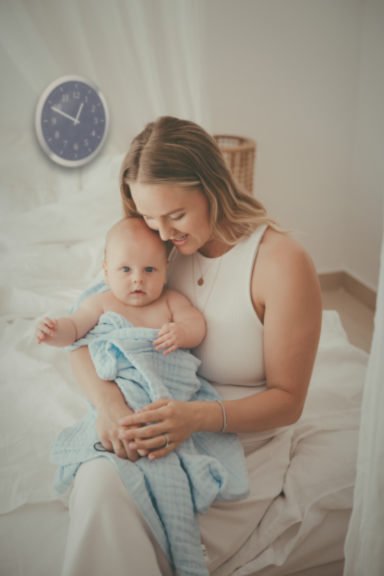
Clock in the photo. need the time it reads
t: 12:49
